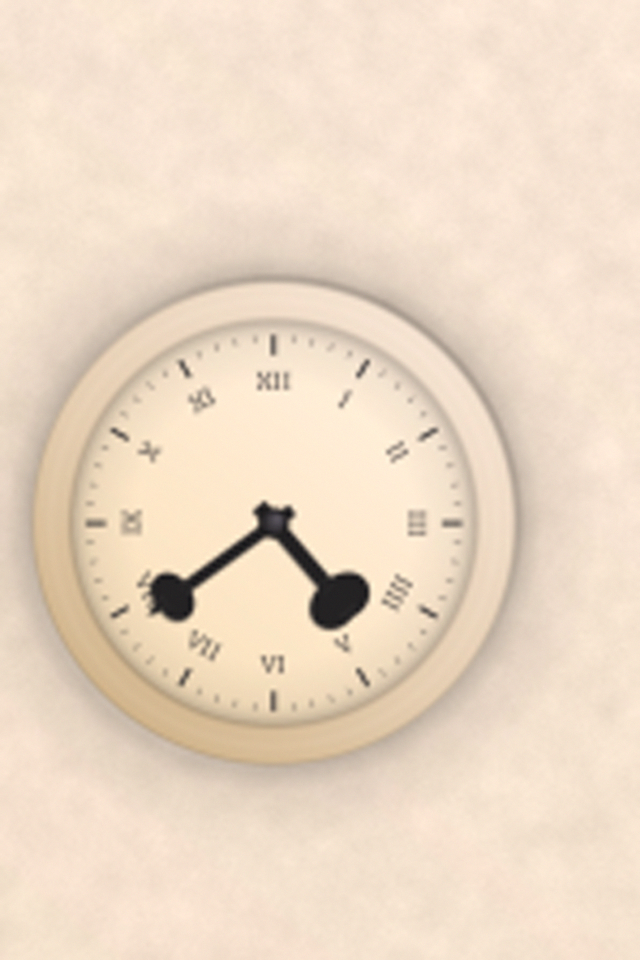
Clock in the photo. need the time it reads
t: 4:39
